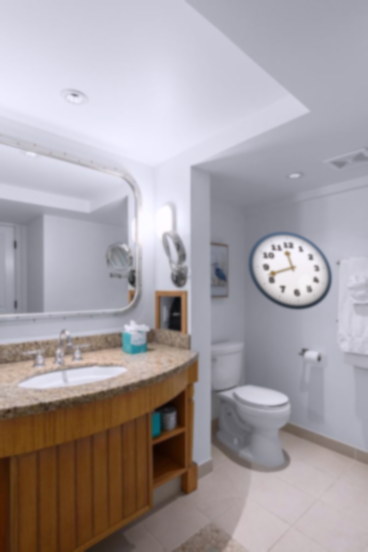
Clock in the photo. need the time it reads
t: 11:42
